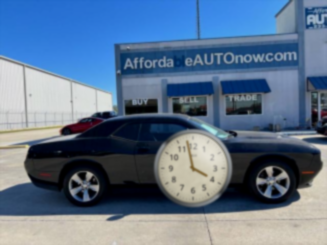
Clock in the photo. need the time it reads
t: 3:58
